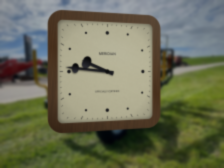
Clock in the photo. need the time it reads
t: 9:46
